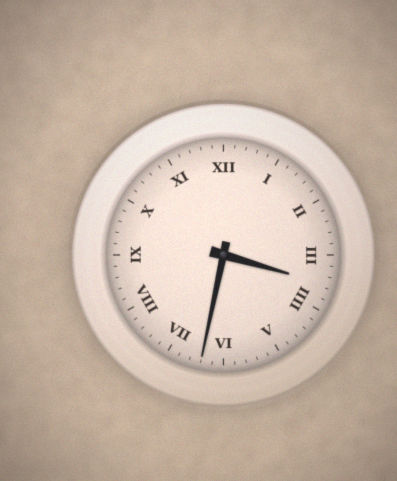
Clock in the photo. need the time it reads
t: 3:32
